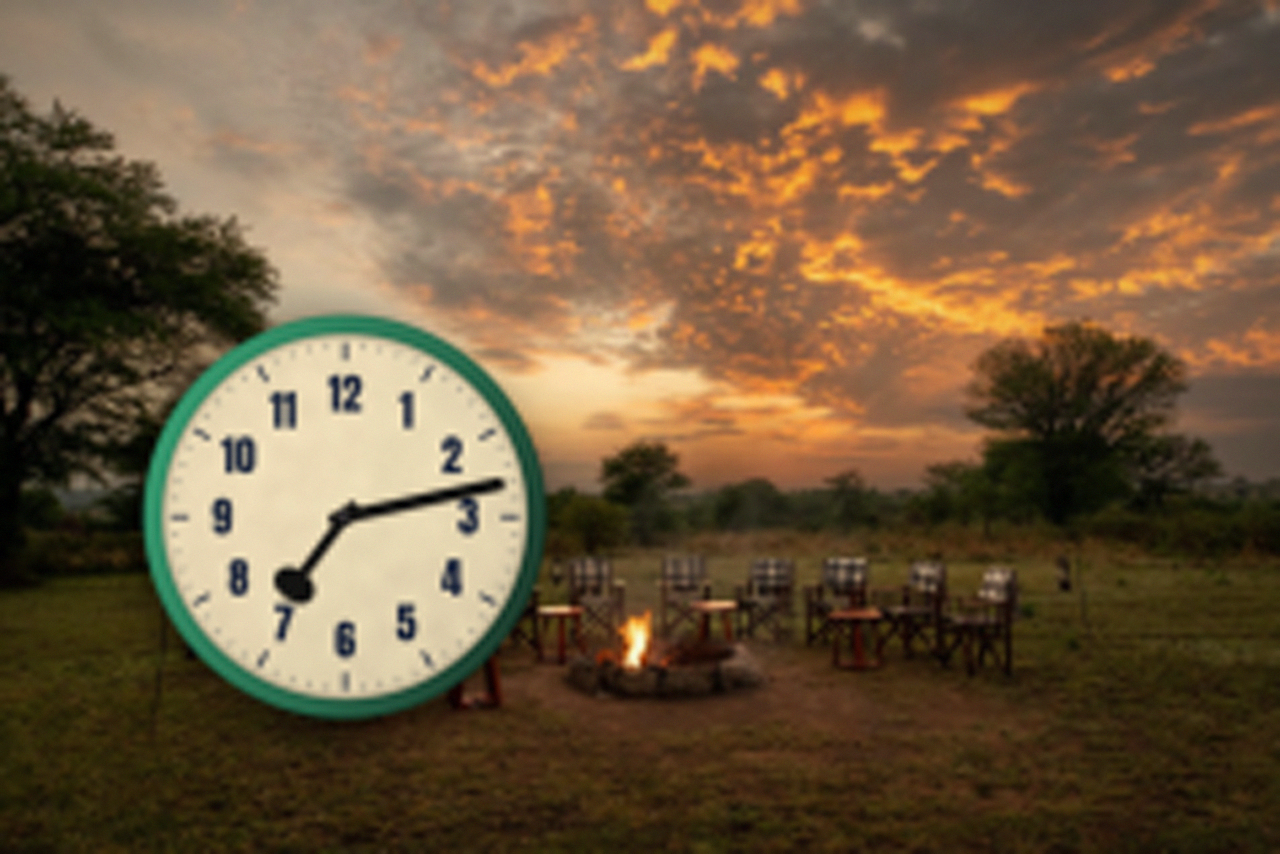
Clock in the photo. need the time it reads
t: 7:13
